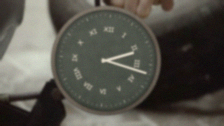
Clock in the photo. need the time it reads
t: 2:17
